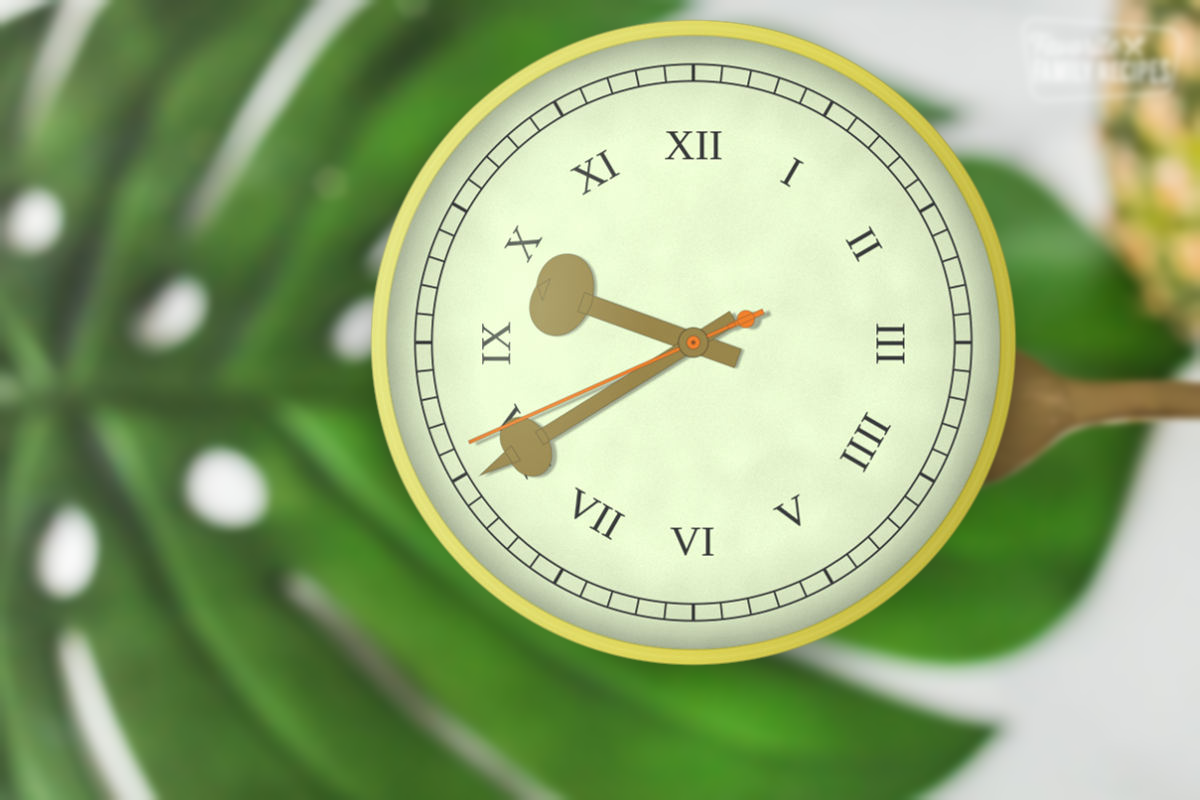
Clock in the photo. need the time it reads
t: 9:39:41
